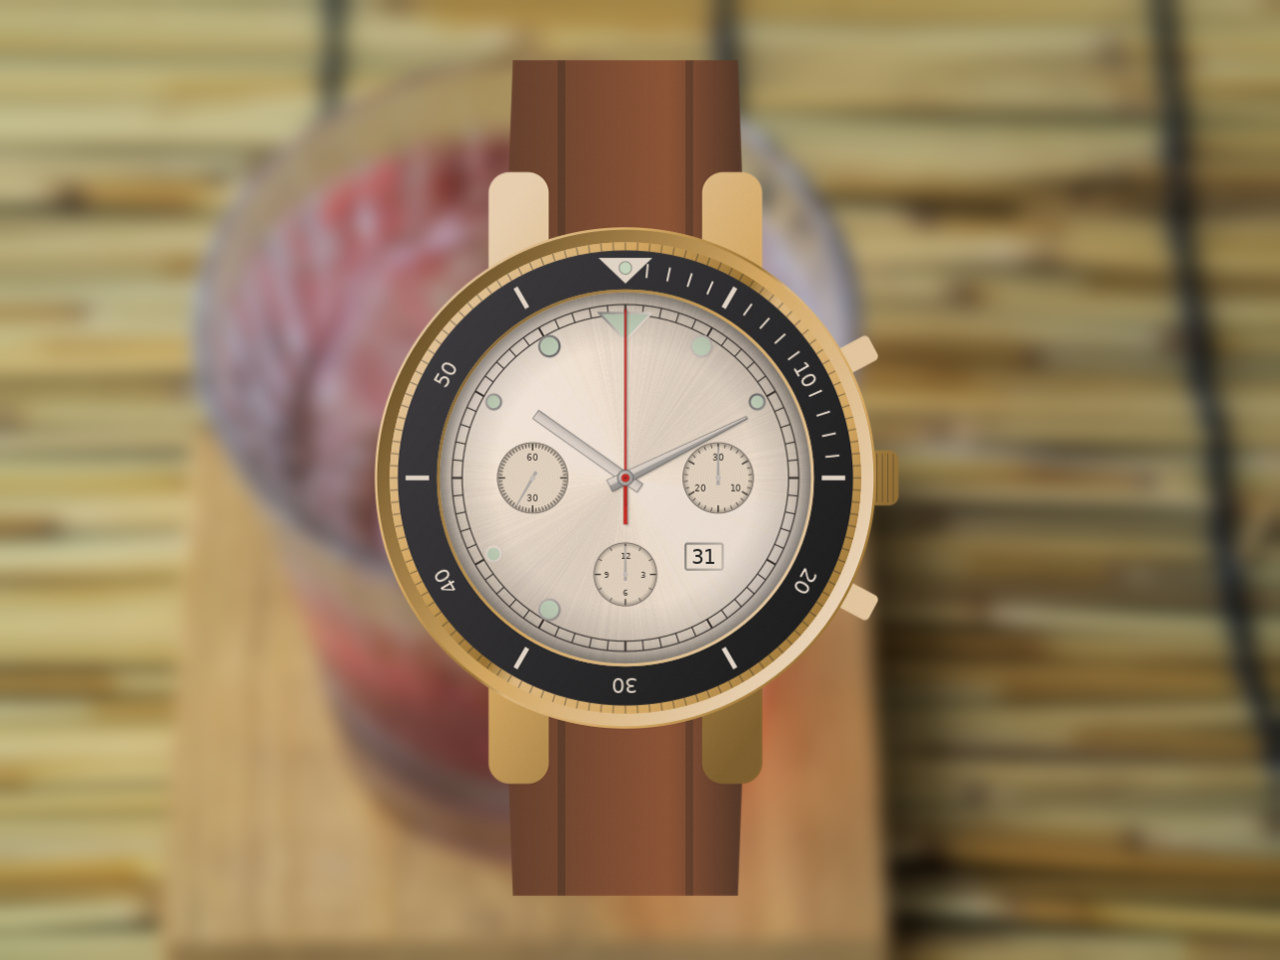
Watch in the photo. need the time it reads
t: 10:10:35
